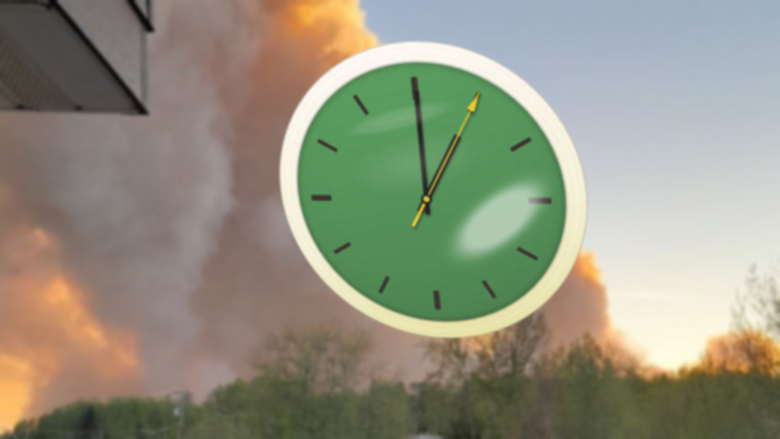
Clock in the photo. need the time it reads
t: 1:00:05
